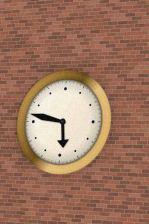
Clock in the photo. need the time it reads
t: 5:47
